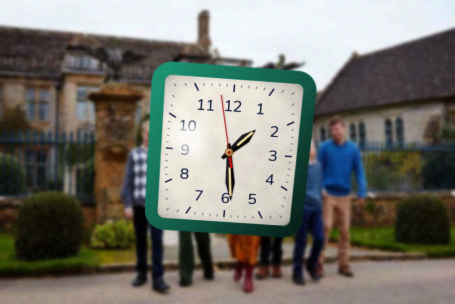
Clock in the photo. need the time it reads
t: 1:28:58
